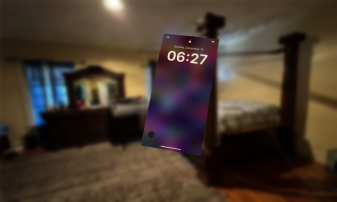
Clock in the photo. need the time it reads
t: 6:27
